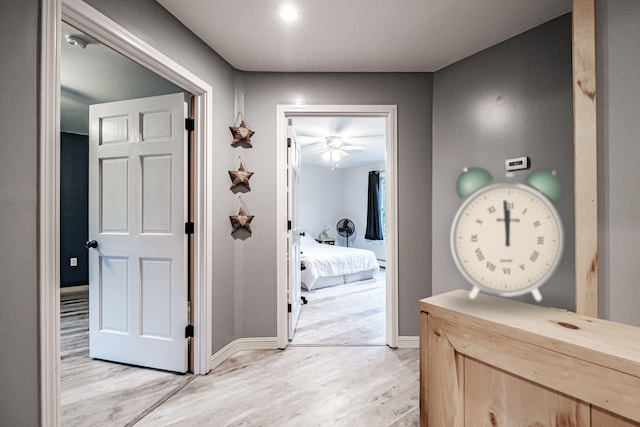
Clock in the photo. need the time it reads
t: 11:59
